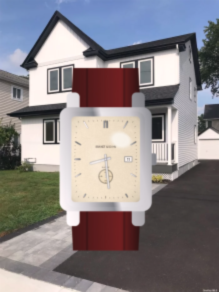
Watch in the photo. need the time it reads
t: 8:29
